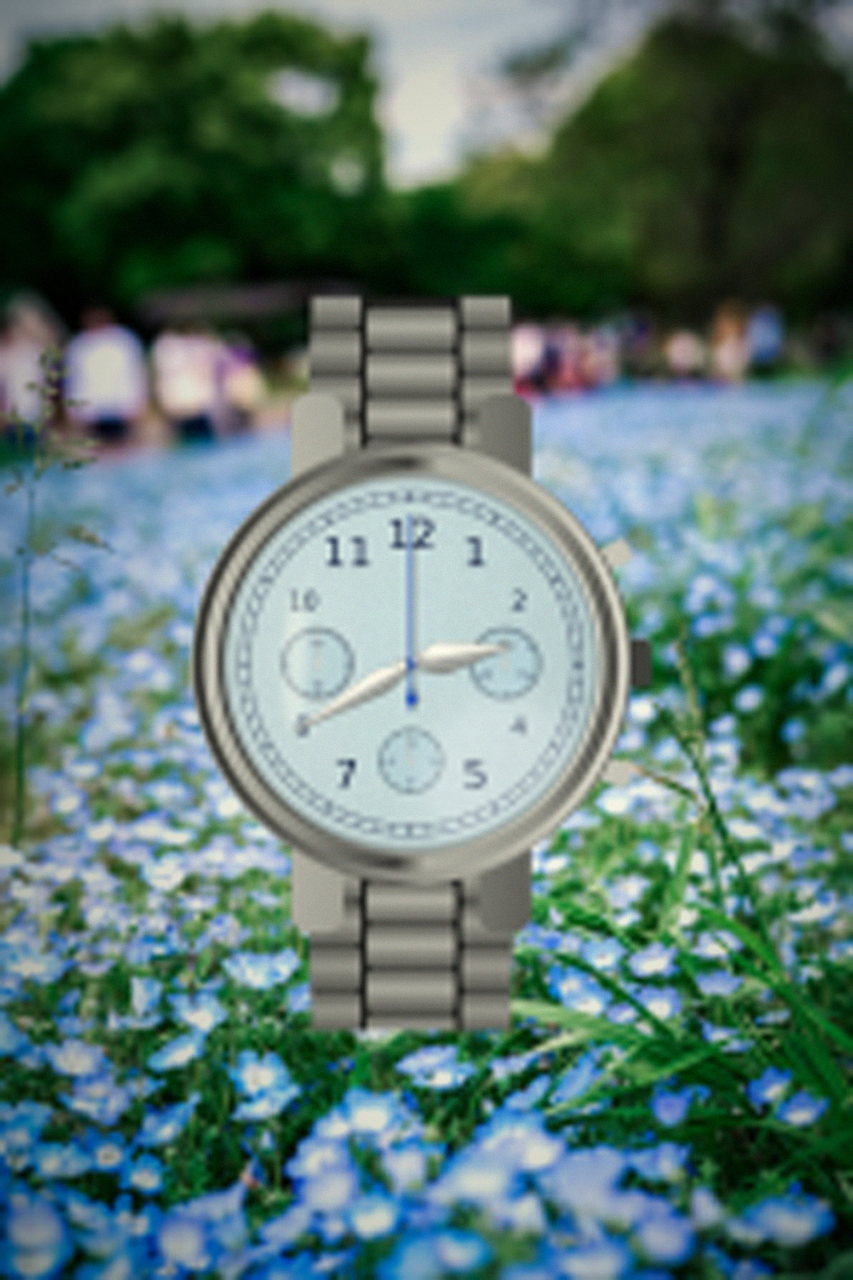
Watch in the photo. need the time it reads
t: 2:40
